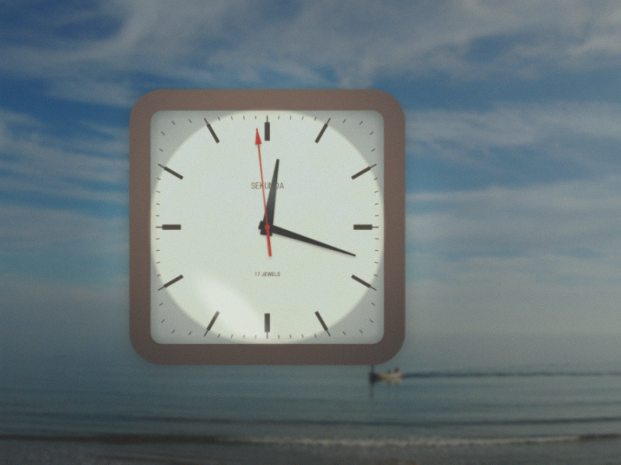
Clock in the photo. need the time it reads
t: 12:17:59
